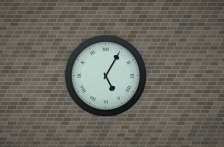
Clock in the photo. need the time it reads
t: 5:05
